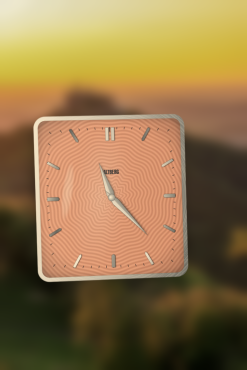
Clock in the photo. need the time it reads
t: 11:23
